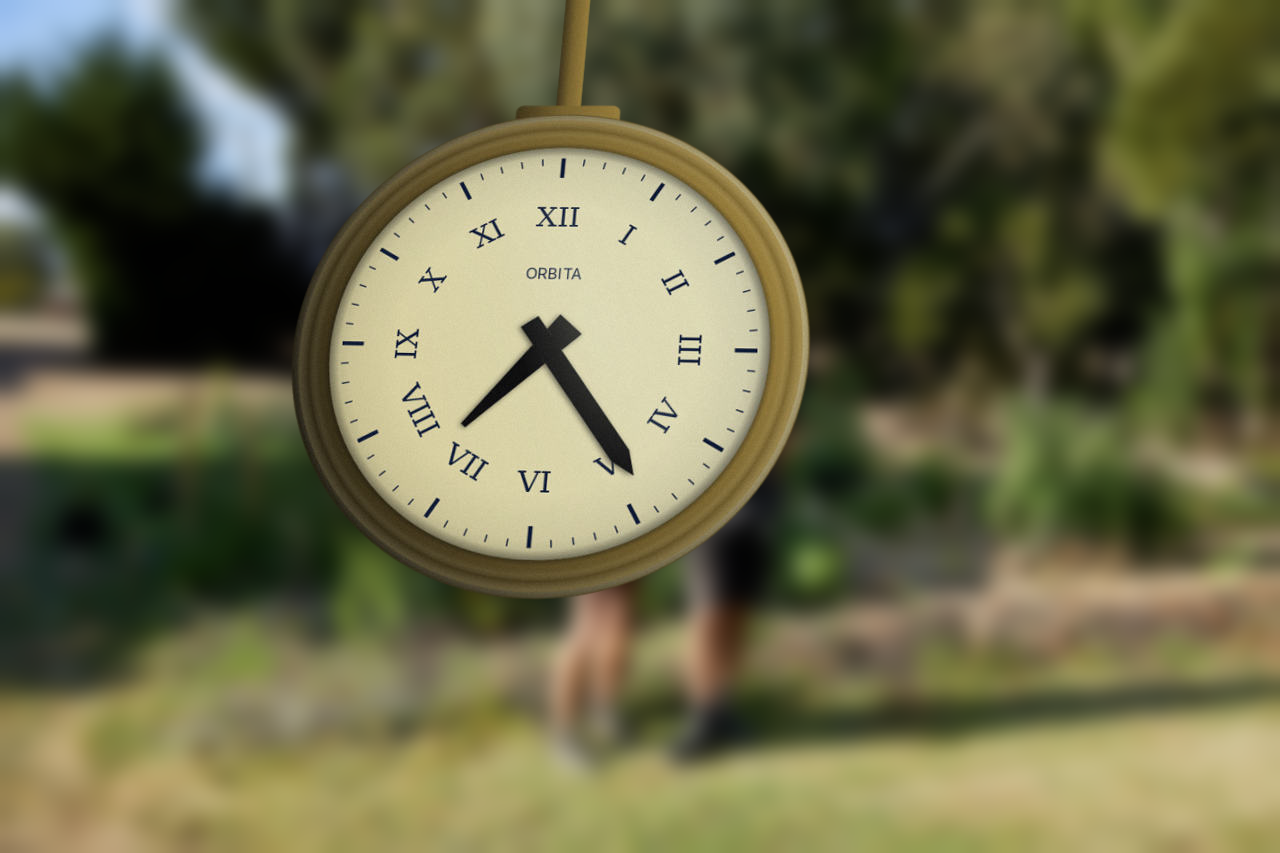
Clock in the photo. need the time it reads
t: 7:24
